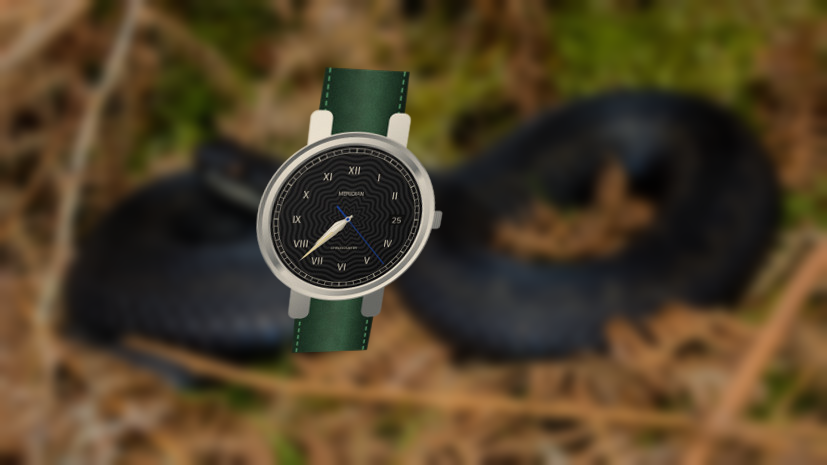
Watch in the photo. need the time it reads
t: 7:37:23
